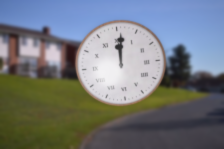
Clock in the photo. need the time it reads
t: 12:01
